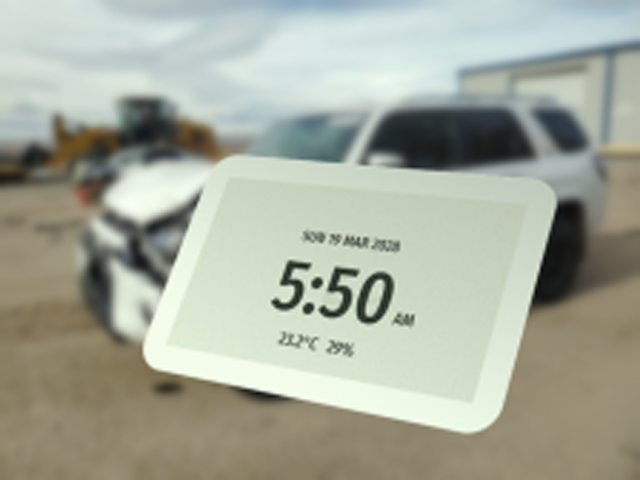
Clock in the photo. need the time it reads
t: 5:50
